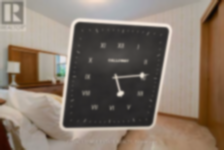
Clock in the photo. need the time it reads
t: 5:14
